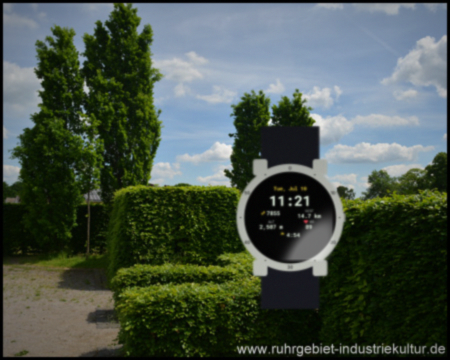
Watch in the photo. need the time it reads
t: 11:21
